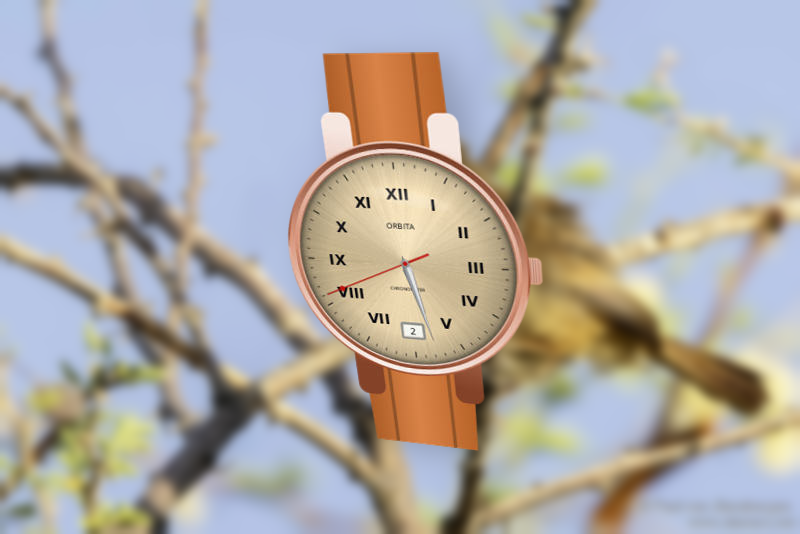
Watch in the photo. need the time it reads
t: 5:27:41
